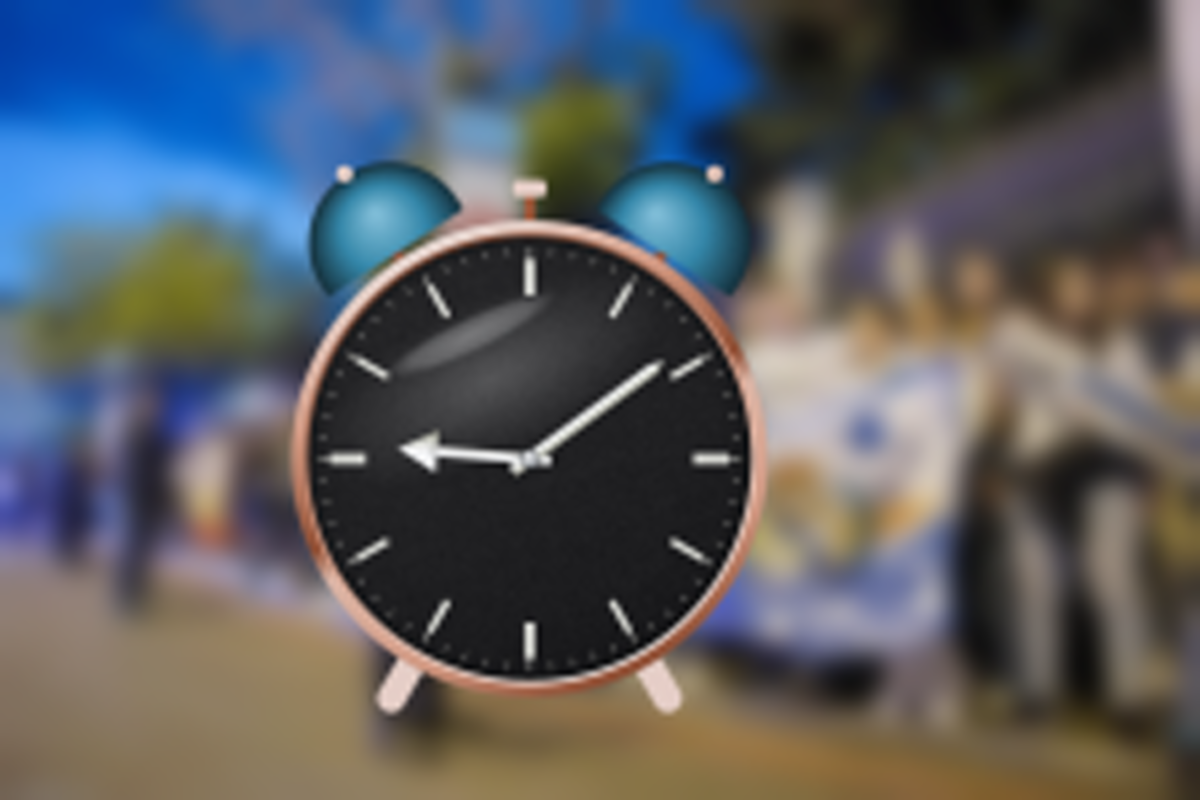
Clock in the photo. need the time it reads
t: 9:09
